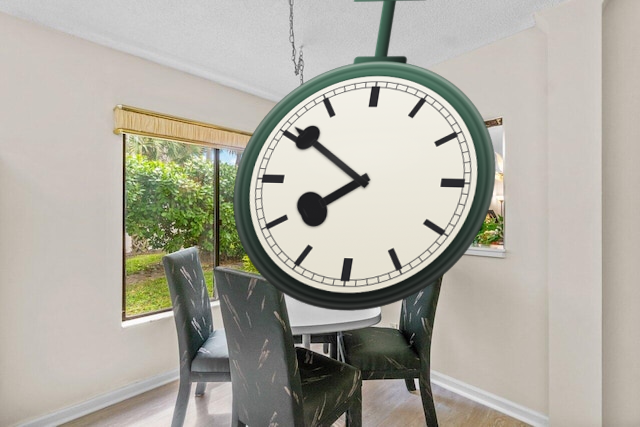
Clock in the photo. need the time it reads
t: 7:51
